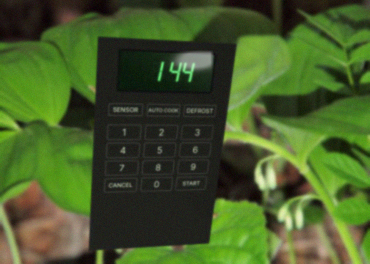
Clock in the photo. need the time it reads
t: 1:44
